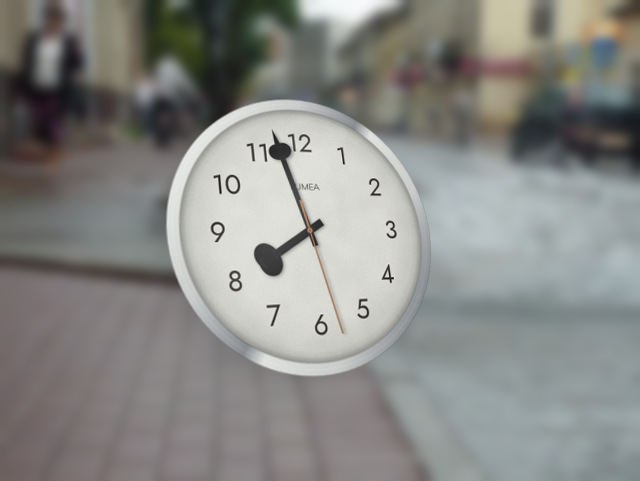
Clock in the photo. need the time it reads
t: 7:57:28
